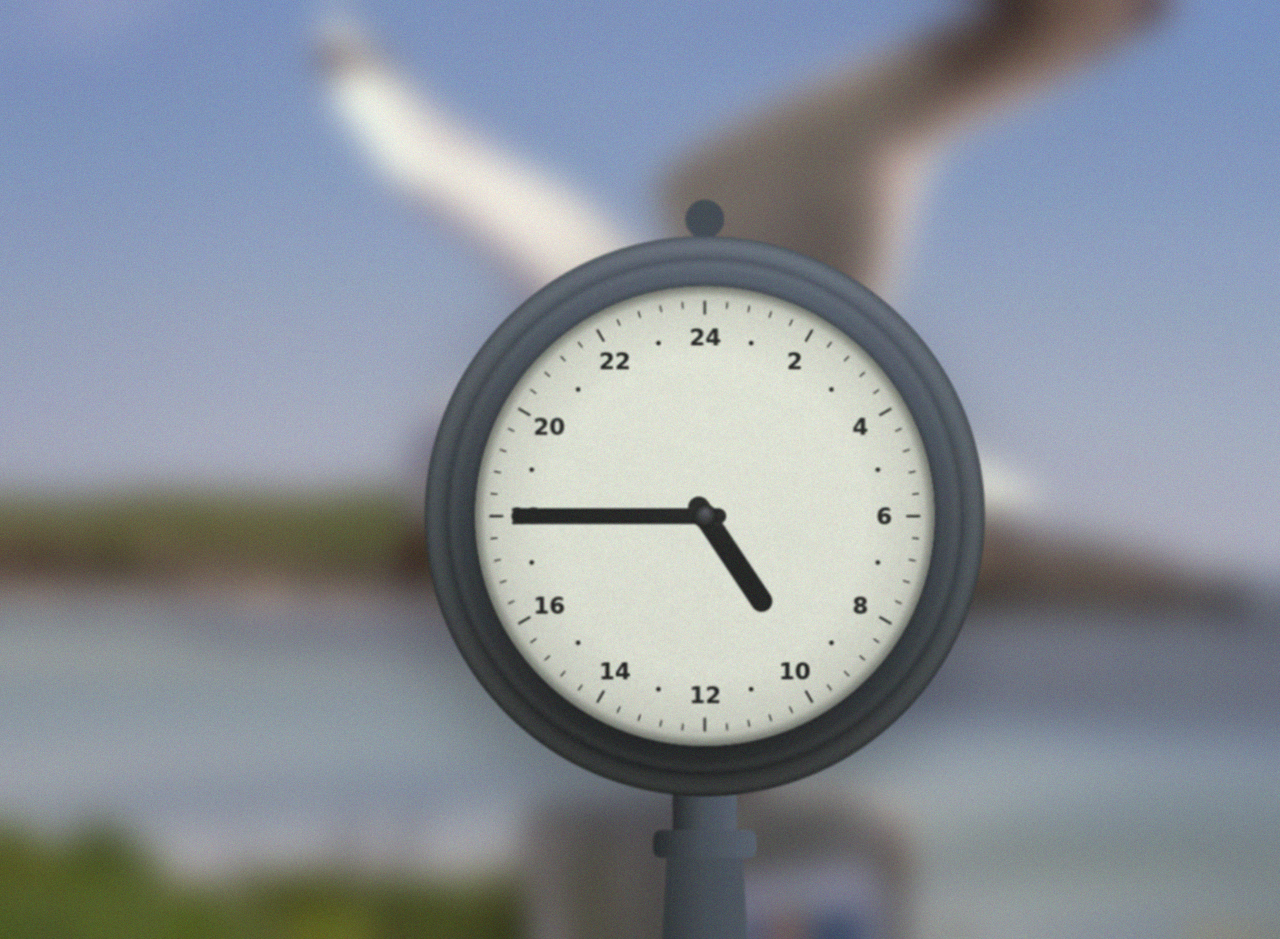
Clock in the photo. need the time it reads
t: 9:45
